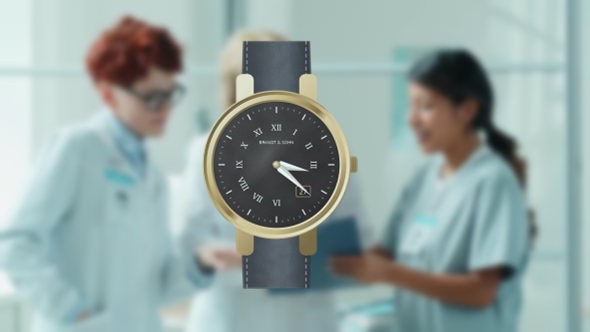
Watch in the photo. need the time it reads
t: 3:22
